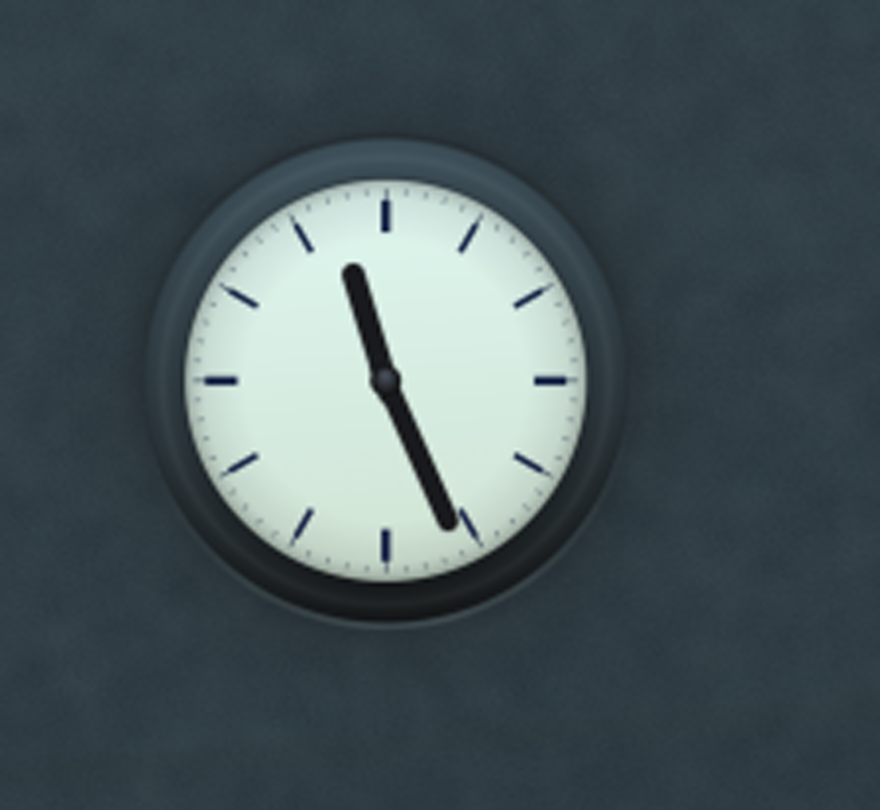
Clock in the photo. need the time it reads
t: 11:26
